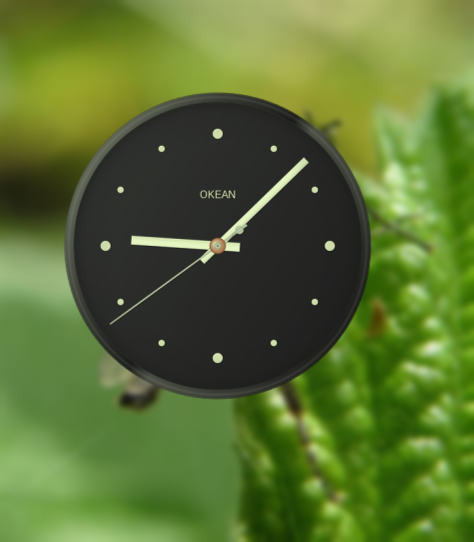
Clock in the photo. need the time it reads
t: 9:07:39
